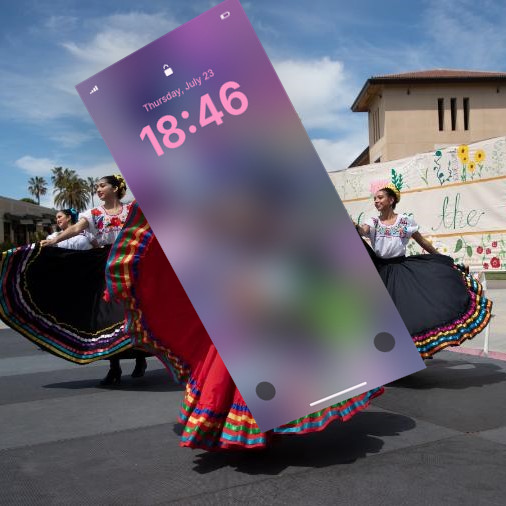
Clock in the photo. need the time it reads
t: 18:46
